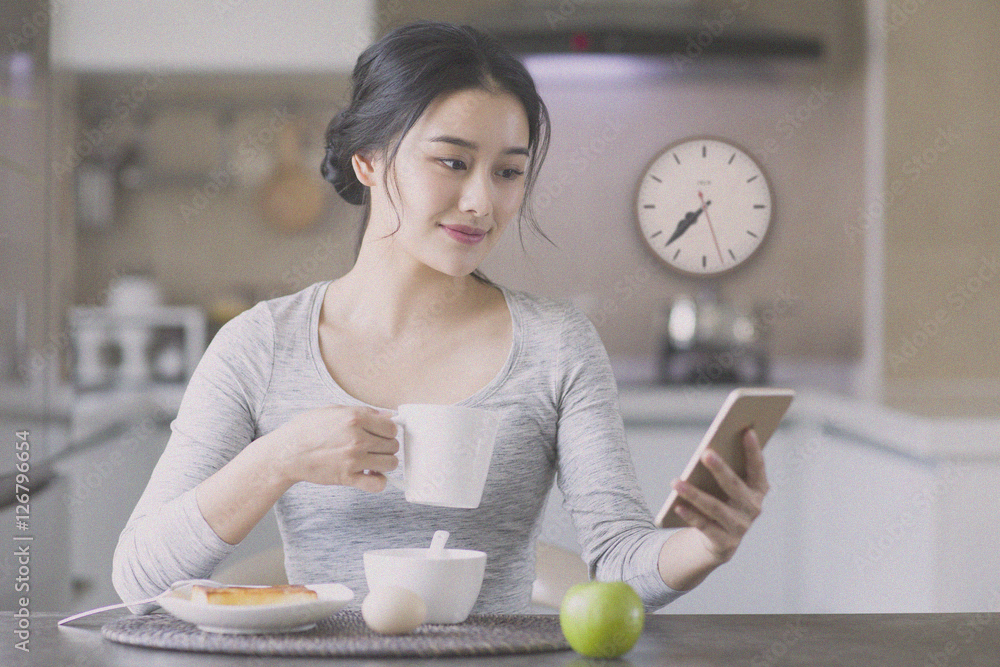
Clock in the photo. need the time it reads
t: 7:37:27
